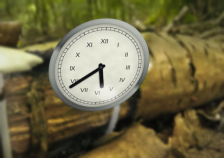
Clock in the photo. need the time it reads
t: 5:39
